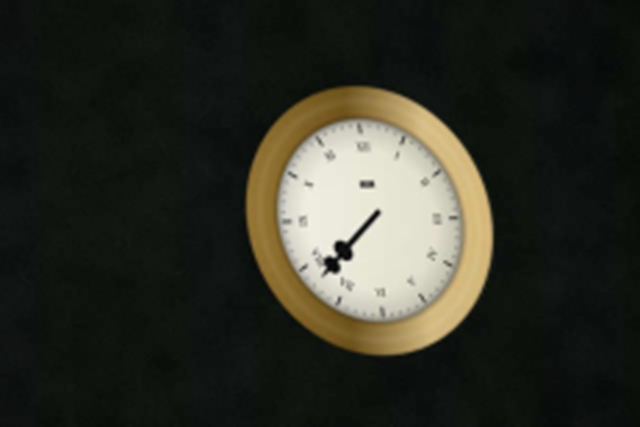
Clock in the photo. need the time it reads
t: 7:38
